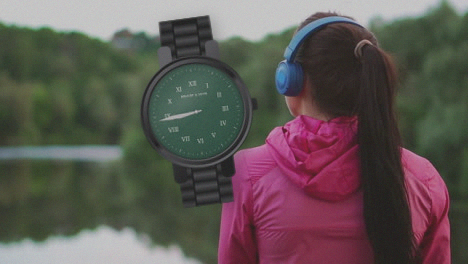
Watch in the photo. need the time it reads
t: 8:44
